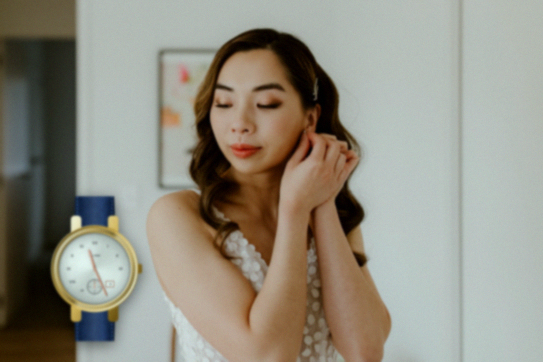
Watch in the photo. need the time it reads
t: 11:26
